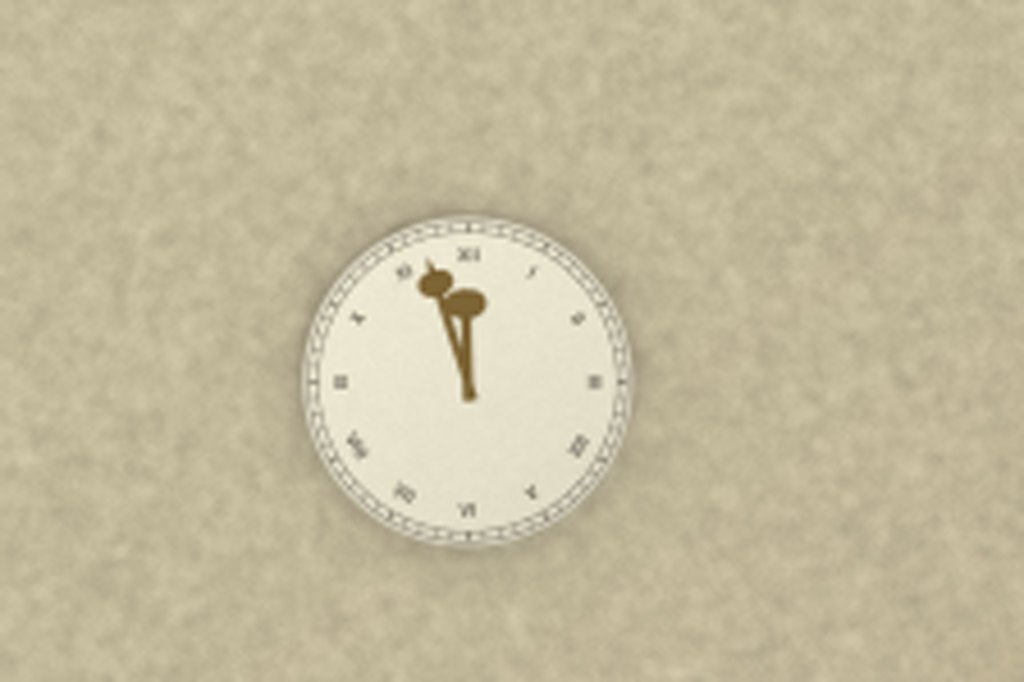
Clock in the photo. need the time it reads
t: 11:57
